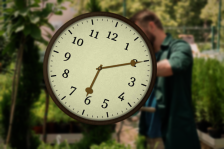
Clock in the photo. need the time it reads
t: 6:10
